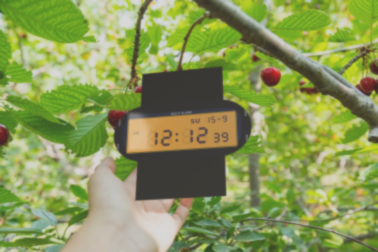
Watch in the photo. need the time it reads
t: 12:12:39
